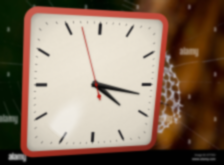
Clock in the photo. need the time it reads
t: 4:16:57
